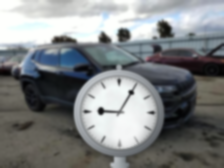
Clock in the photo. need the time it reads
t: 9:05
